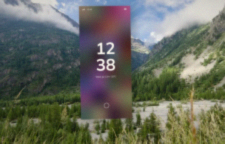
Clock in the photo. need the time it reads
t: 12:38
